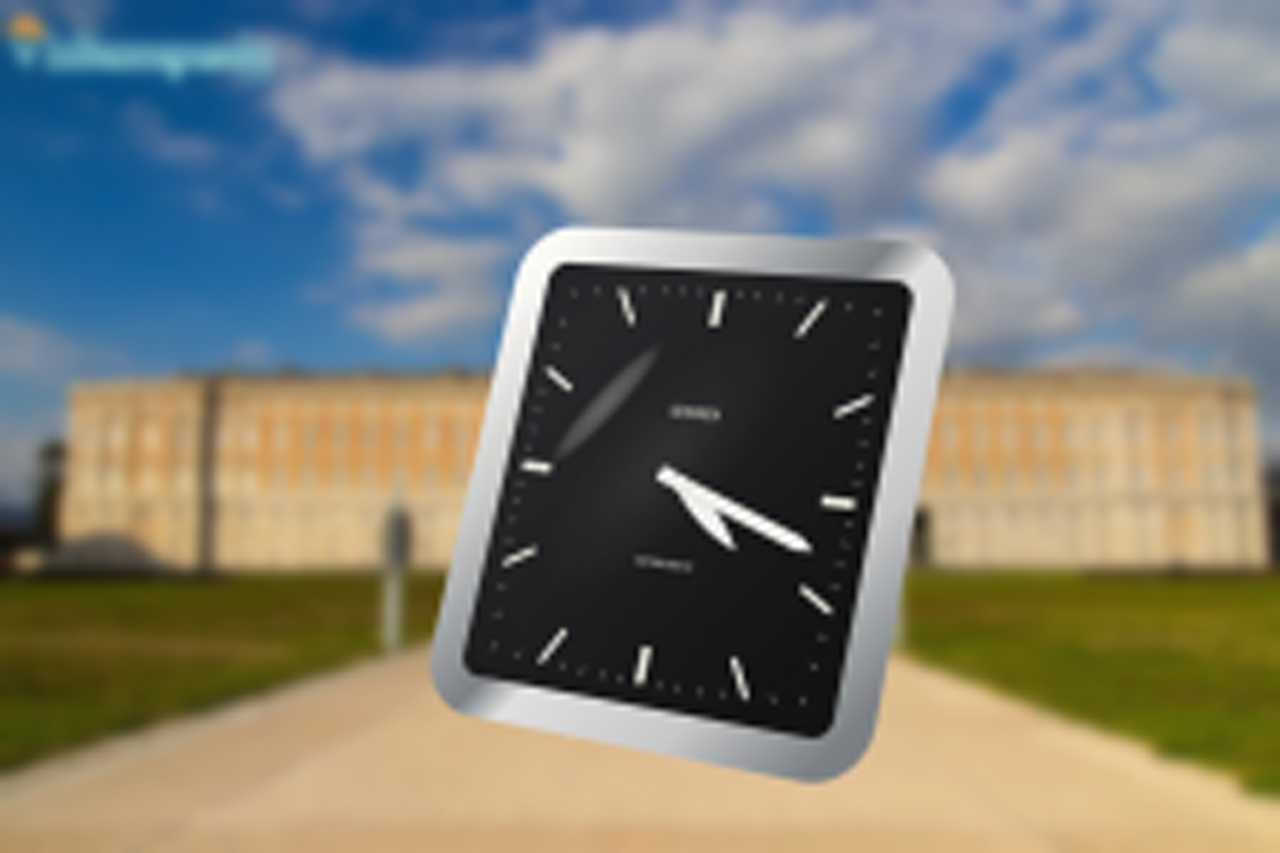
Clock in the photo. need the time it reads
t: 4:18
